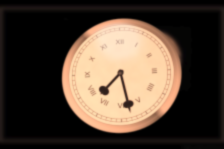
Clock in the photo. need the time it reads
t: 7:28
